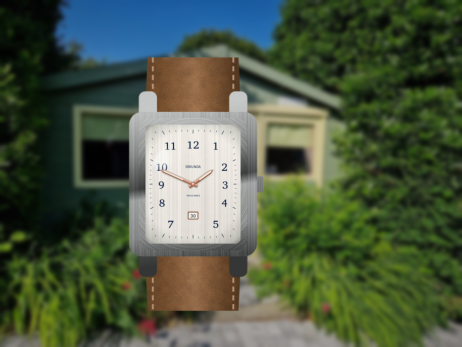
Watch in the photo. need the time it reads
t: 1:49
